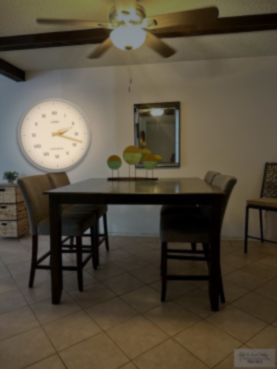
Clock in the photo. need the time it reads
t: 2:18
